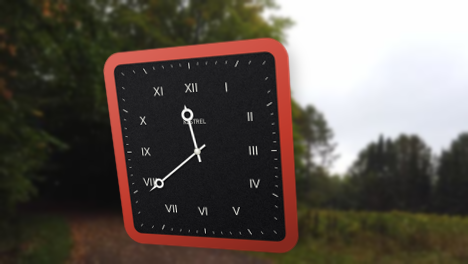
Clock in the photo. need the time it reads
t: 11:39
